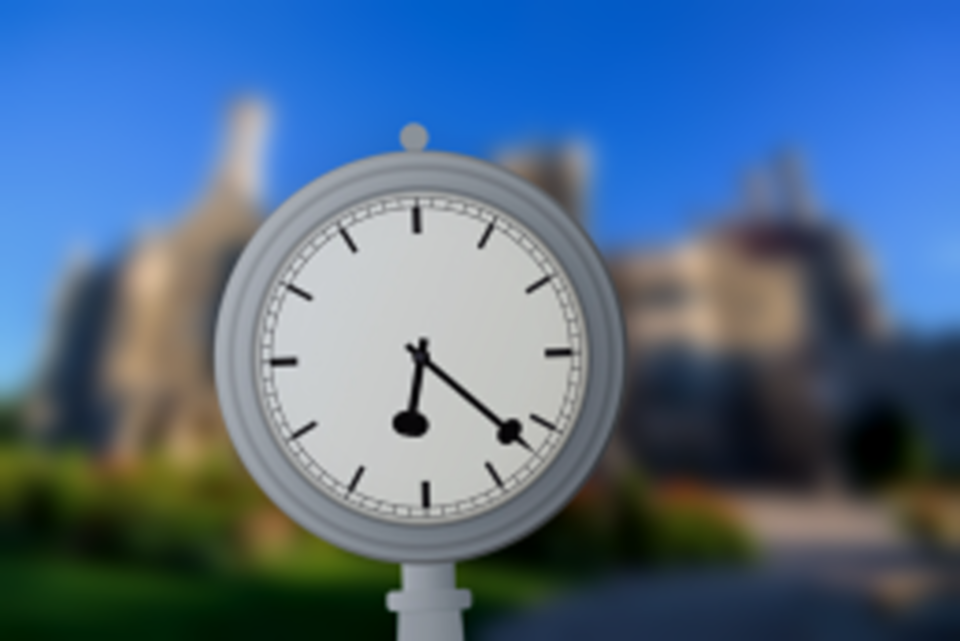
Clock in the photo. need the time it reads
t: 6:22
